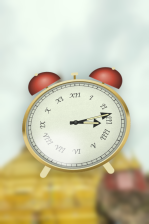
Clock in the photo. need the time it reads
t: 3:13
